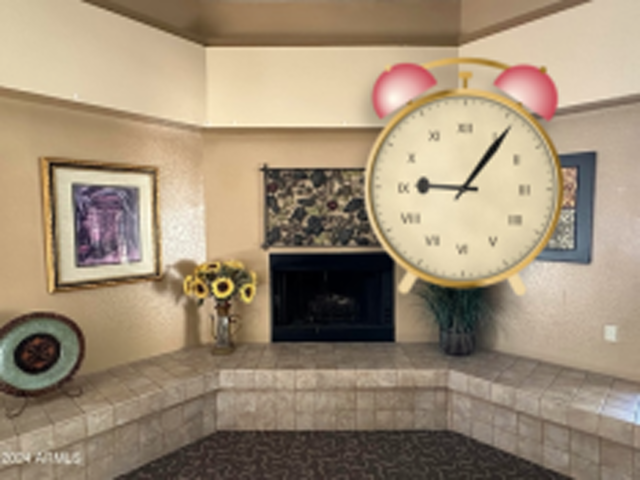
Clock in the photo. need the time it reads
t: 9:06
